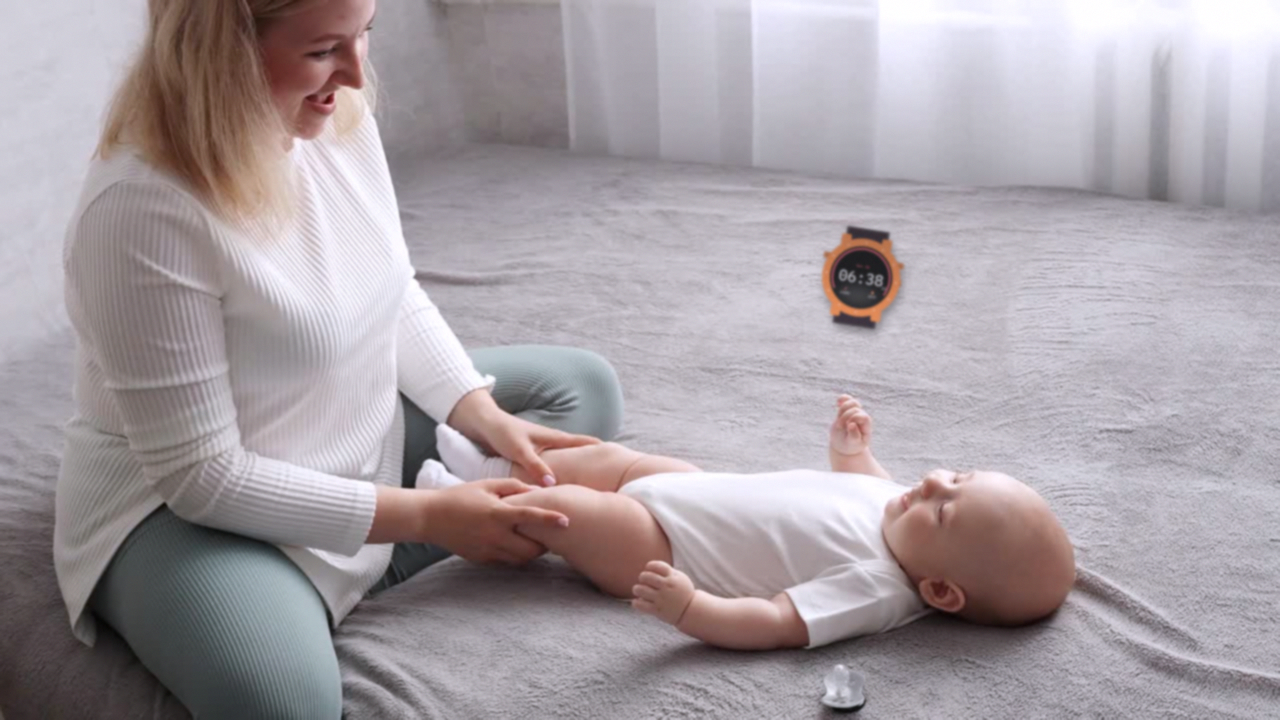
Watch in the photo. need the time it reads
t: 6:38
